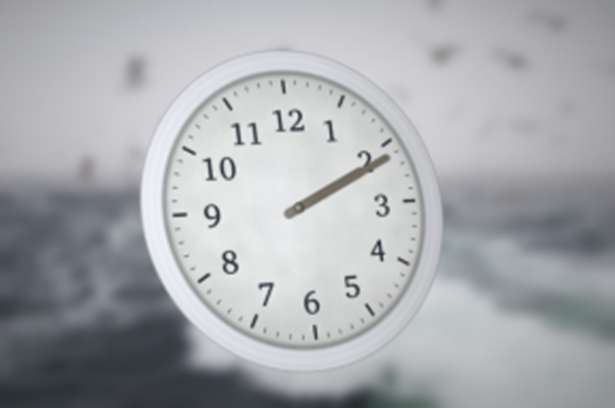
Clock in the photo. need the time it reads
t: 2:11
